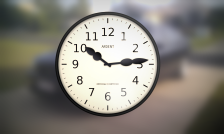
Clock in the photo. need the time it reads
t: 10:14
